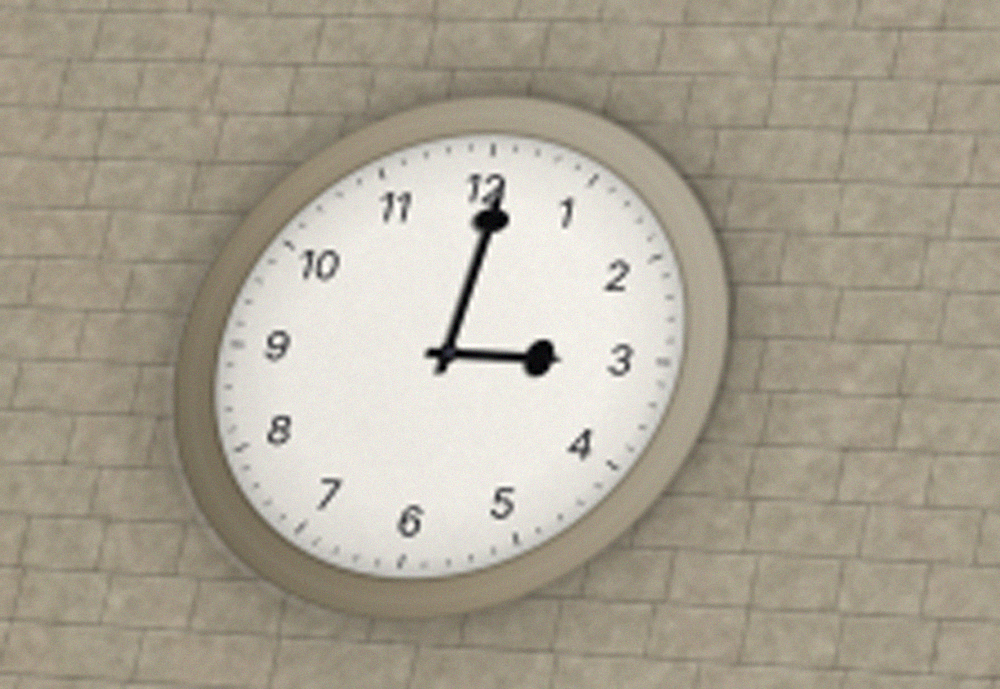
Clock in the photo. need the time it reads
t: 3:01
